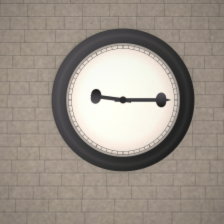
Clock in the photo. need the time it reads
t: 9:15
